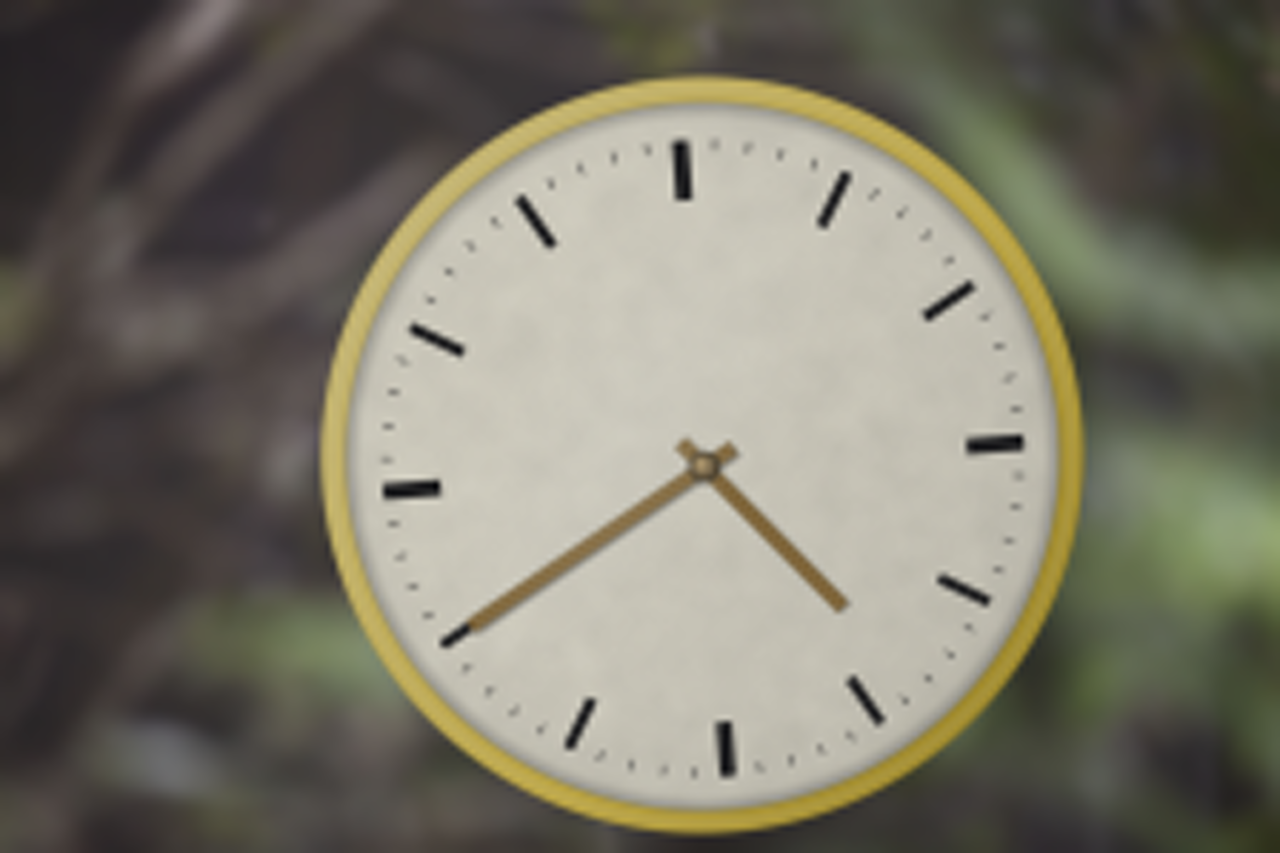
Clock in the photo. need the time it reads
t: 4:40
